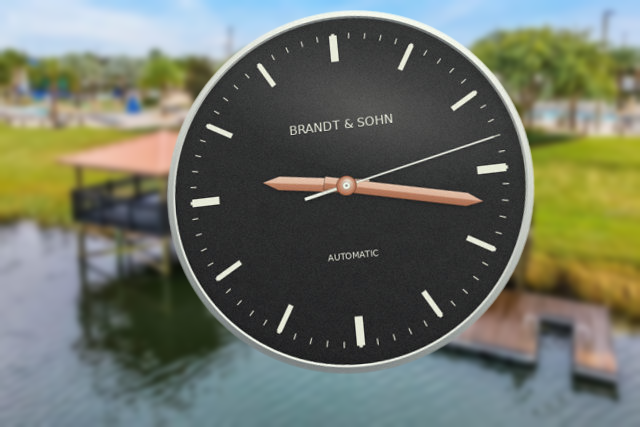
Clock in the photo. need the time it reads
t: 9:17:13
